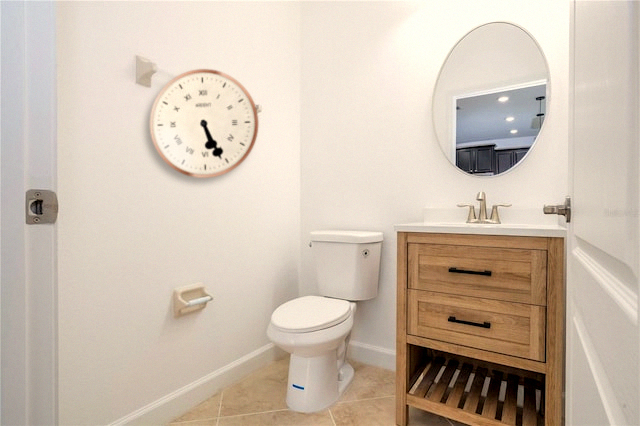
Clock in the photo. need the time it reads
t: 5:26
